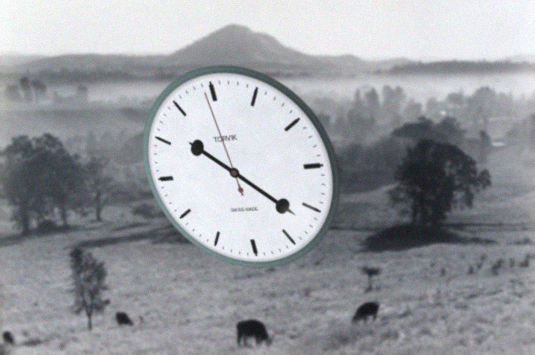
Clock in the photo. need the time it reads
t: 10:21:59
